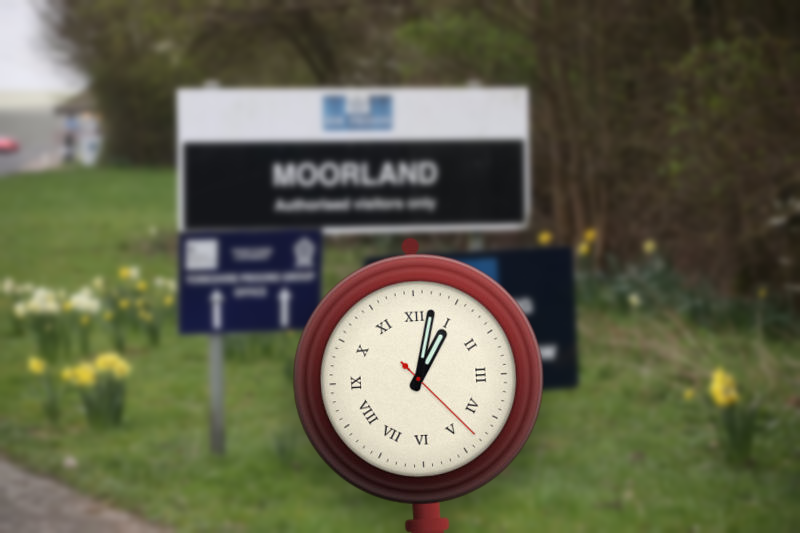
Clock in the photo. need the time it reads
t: 1:02:23
